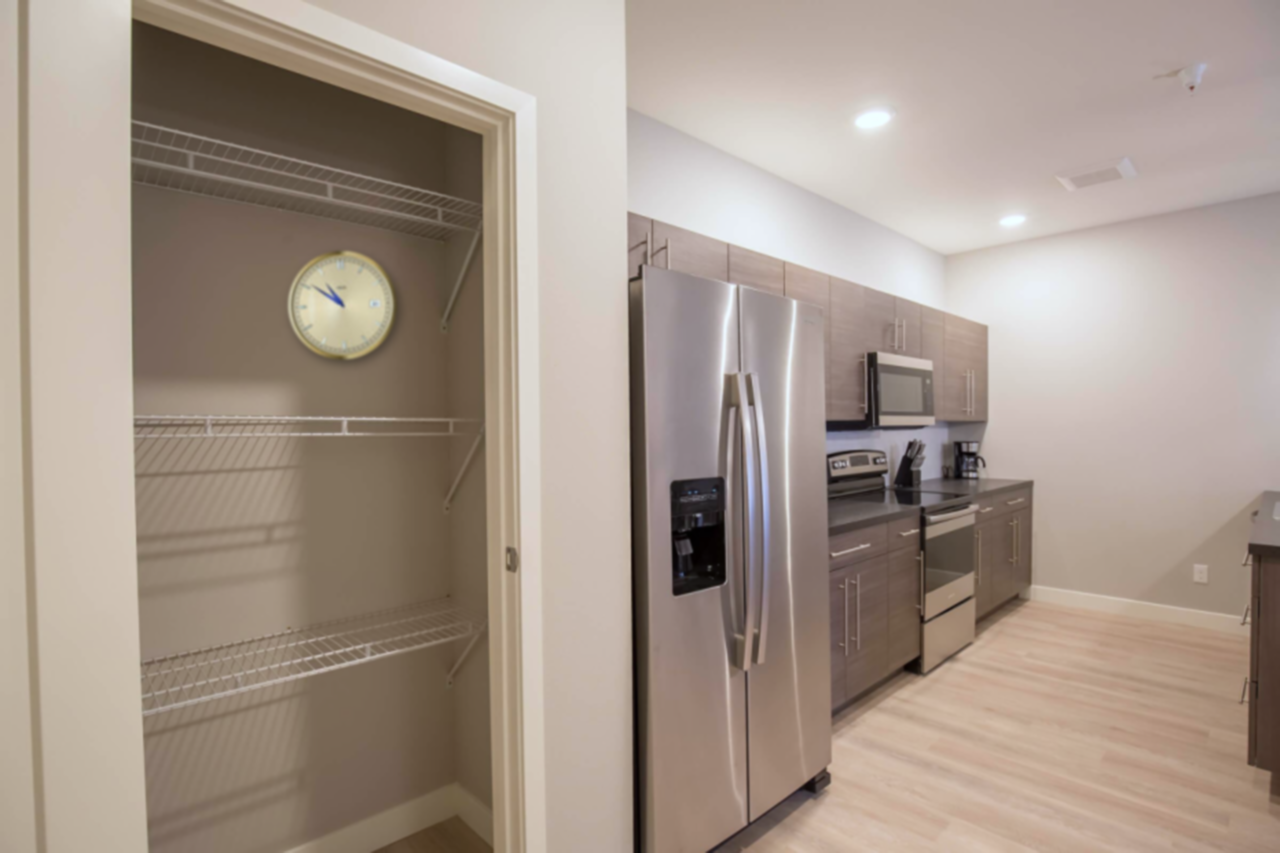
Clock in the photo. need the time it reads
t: 10:51
